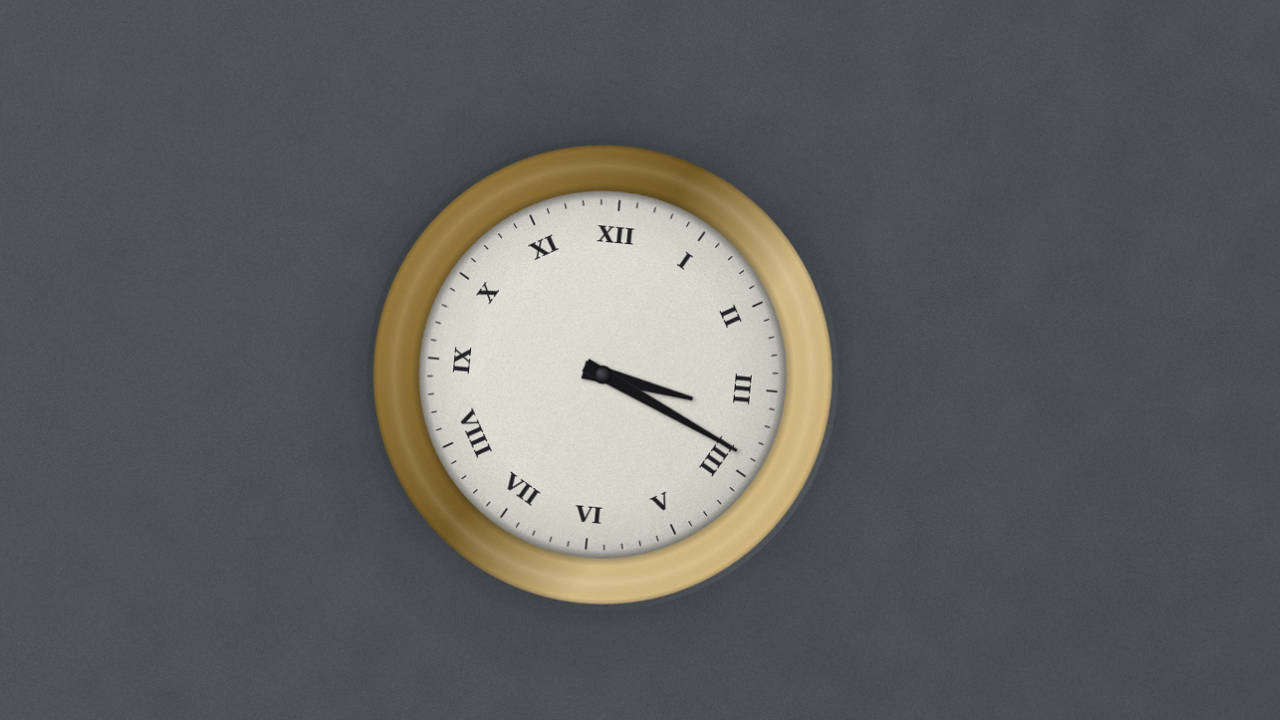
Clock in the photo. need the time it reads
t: 3:19
